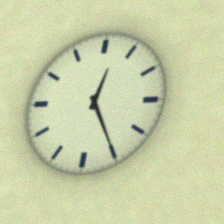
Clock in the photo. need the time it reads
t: 12:25
